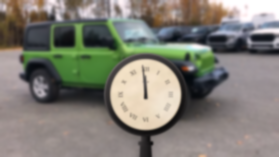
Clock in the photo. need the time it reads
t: 11:59
